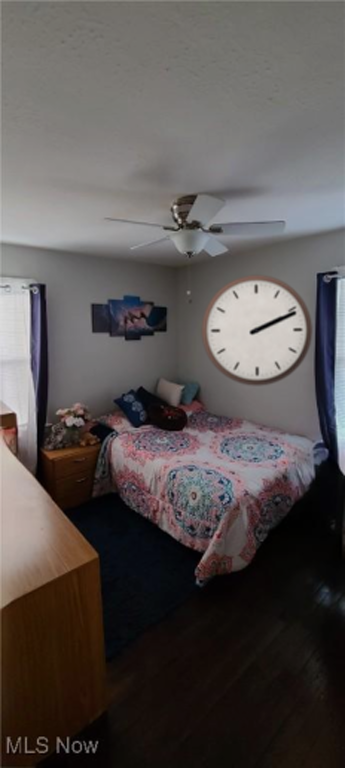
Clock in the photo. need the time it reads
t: 2:11
